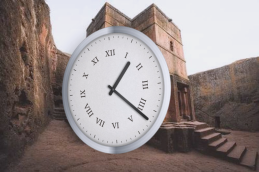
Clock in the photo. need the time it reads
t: 1:22
